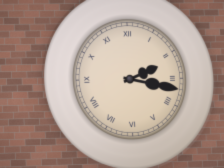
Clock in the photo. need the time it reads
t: 2:17
